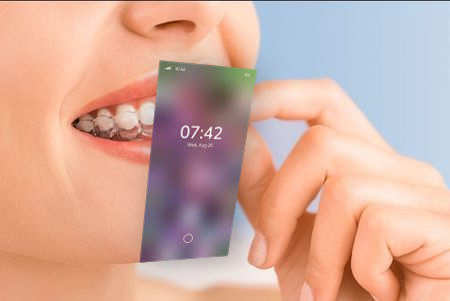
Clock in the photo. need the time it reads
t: 7:42
